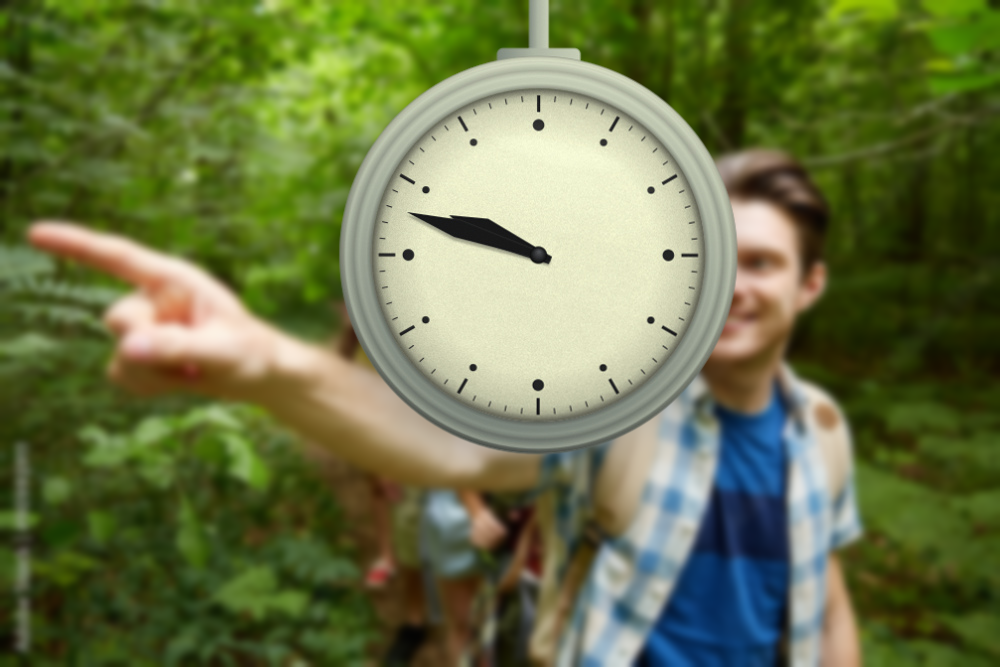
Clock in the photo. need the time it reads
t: 9:48
